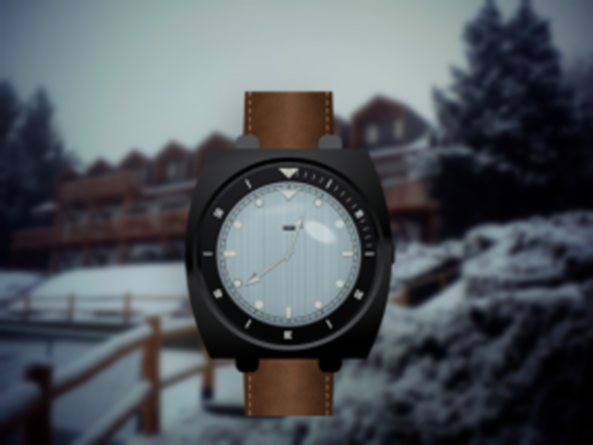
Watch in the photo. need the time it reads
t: 12:39
